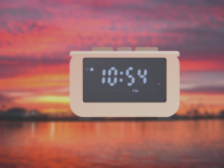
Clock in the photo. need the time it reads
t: 10:54
